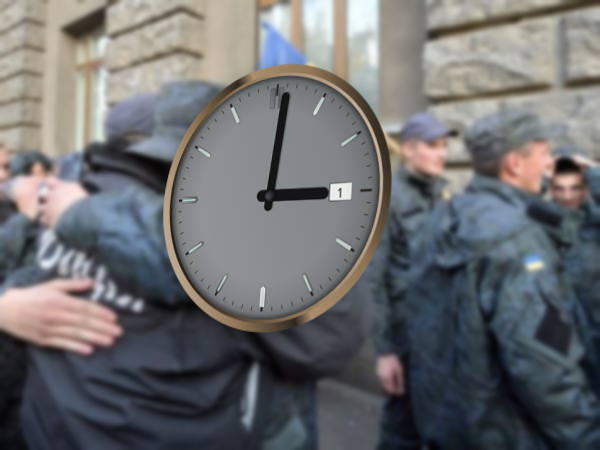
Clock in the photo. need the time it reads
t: 3:01
